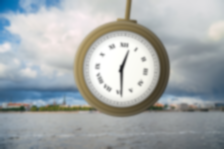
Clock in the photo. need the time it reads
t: 12:29
